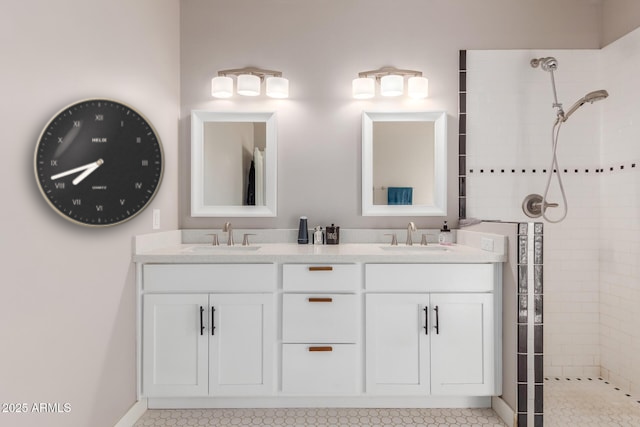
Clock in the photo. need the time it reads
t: 7:42
